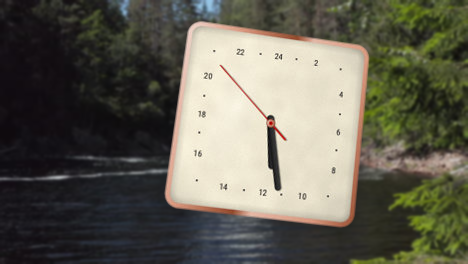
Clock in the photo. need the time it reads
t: 11:27:52
